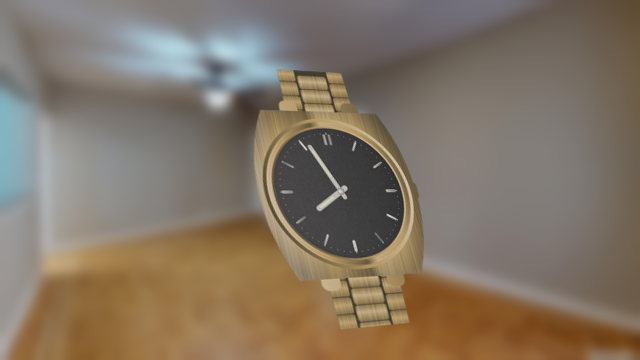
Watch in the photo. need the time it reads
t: 7:56
